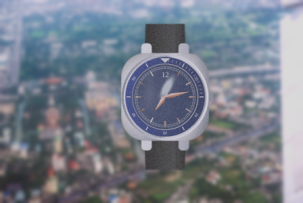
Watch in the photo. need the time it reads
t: 7:13
